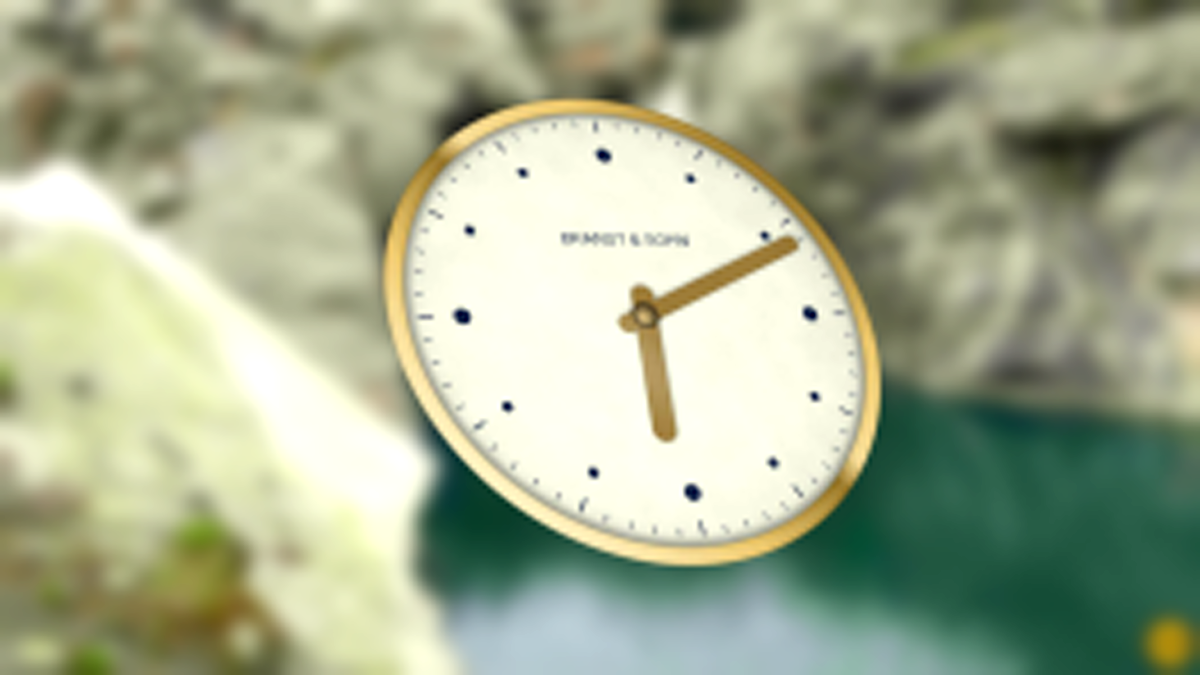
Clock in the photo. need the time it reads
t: 6:11
